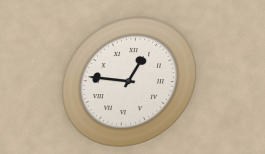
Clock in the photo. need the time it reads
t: 12:46
